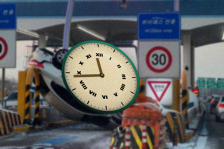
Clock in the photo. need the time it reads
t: 11:44
